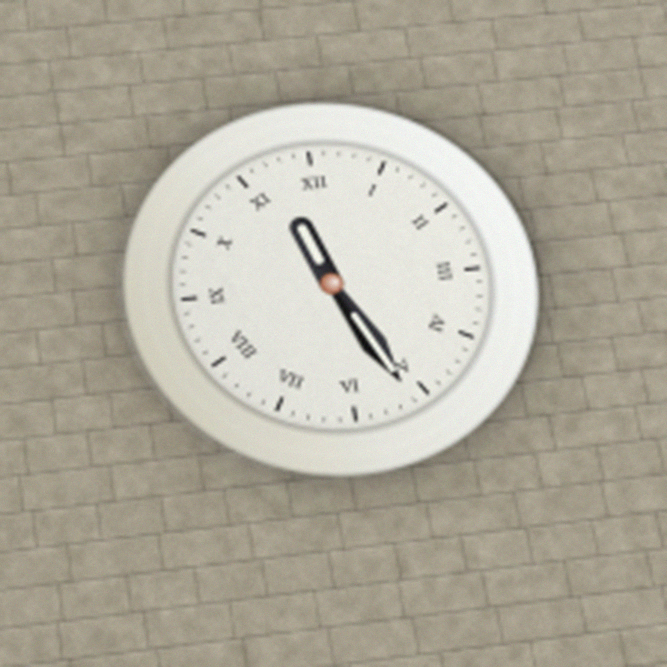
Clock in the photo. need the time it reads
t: 11:26
